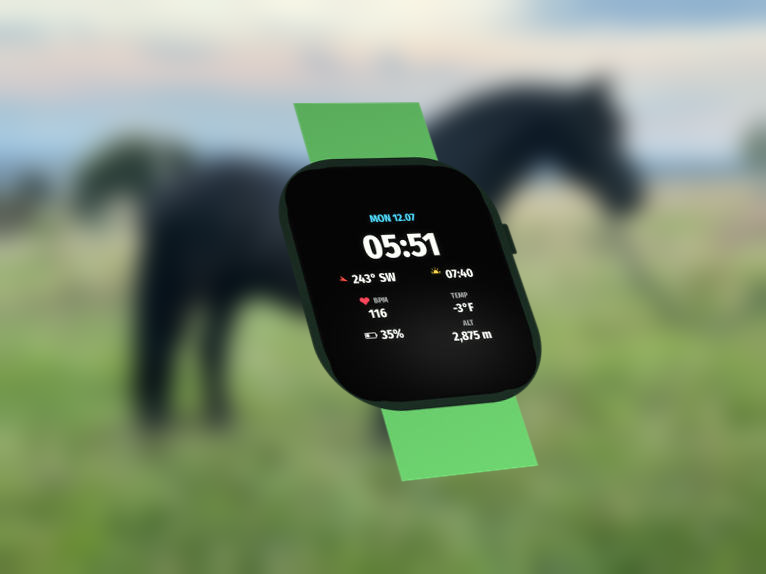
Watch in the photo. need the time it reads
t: 5:51
